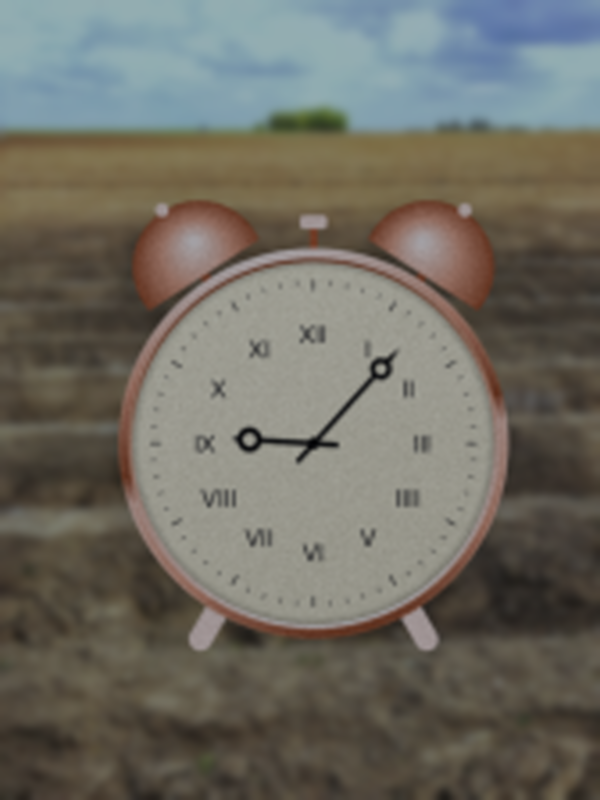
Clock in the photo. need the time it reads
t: 9:07
